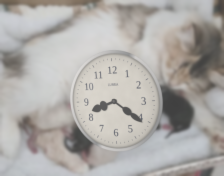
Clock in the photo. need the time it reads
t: 8:21
